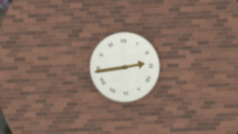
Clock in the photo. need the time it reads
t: 2:44
